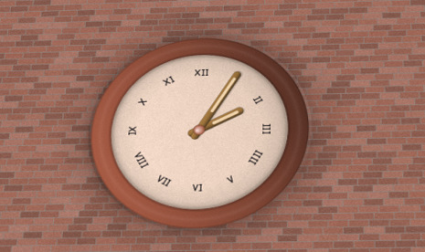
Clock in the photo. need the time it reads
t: 2:05
